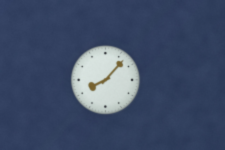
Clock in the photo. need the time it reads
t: 8:07
